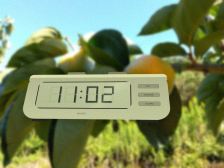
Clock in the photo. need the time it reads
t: 11:02
